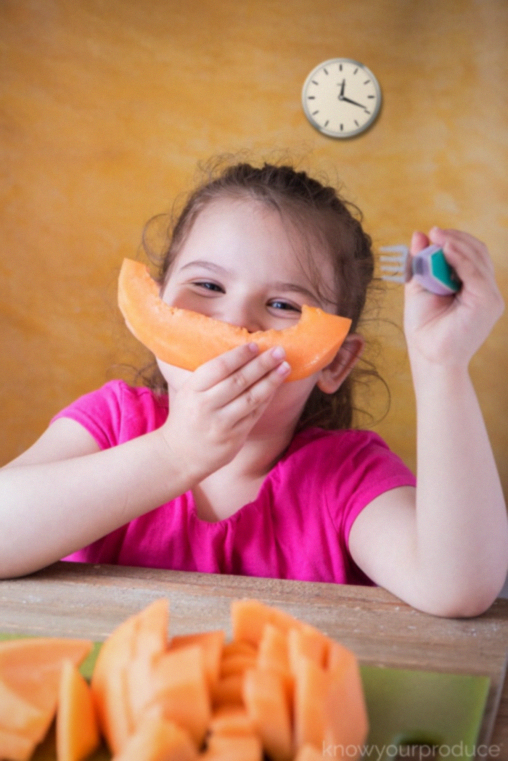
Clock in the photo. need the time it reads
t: 12:19
